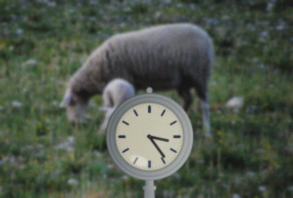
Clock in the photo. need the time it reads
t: 3:24
